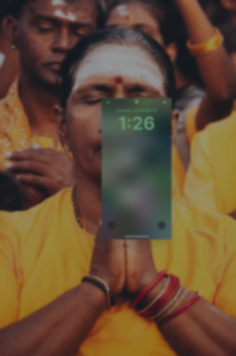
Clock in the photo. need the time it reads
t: 1:26
